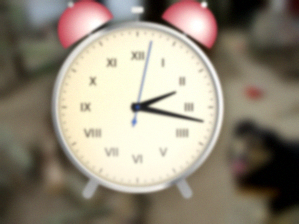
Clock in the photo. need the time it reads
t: 2:17:02
